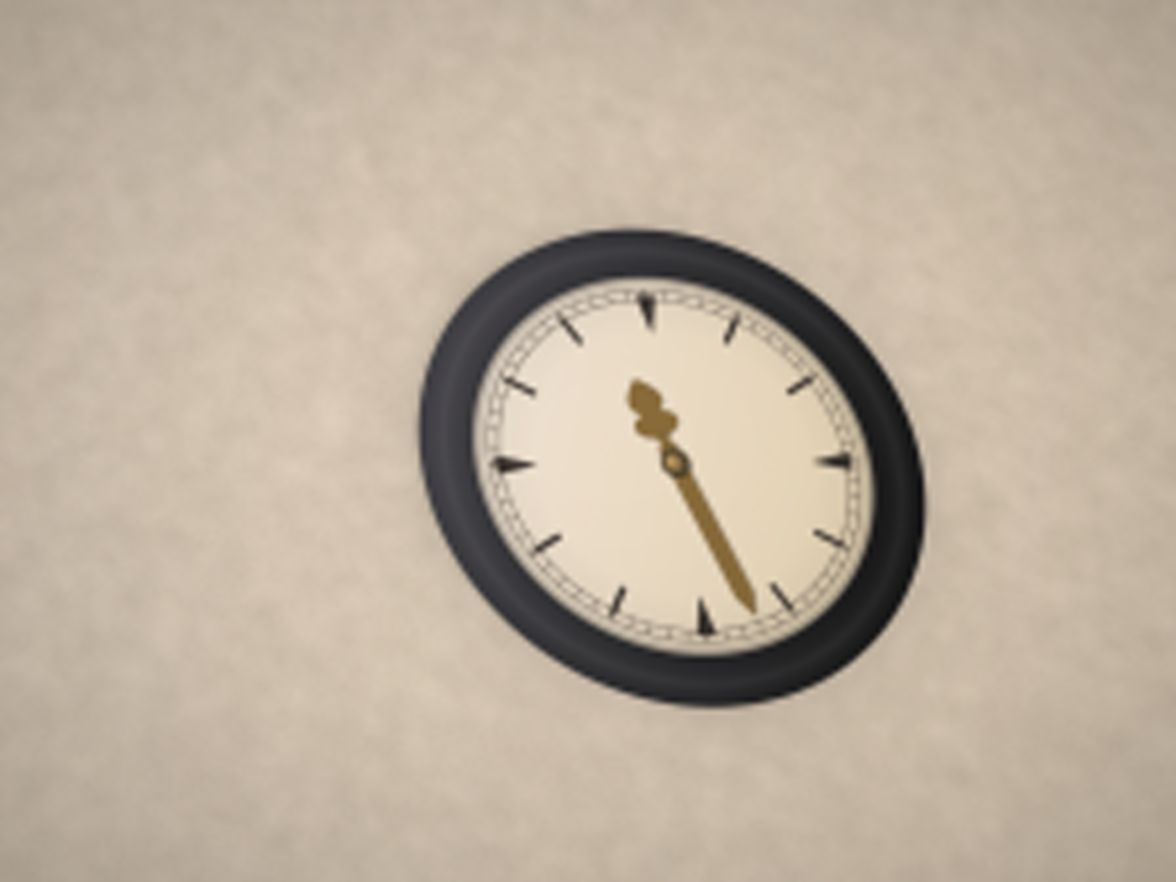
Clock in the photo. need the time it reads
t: 11:27
